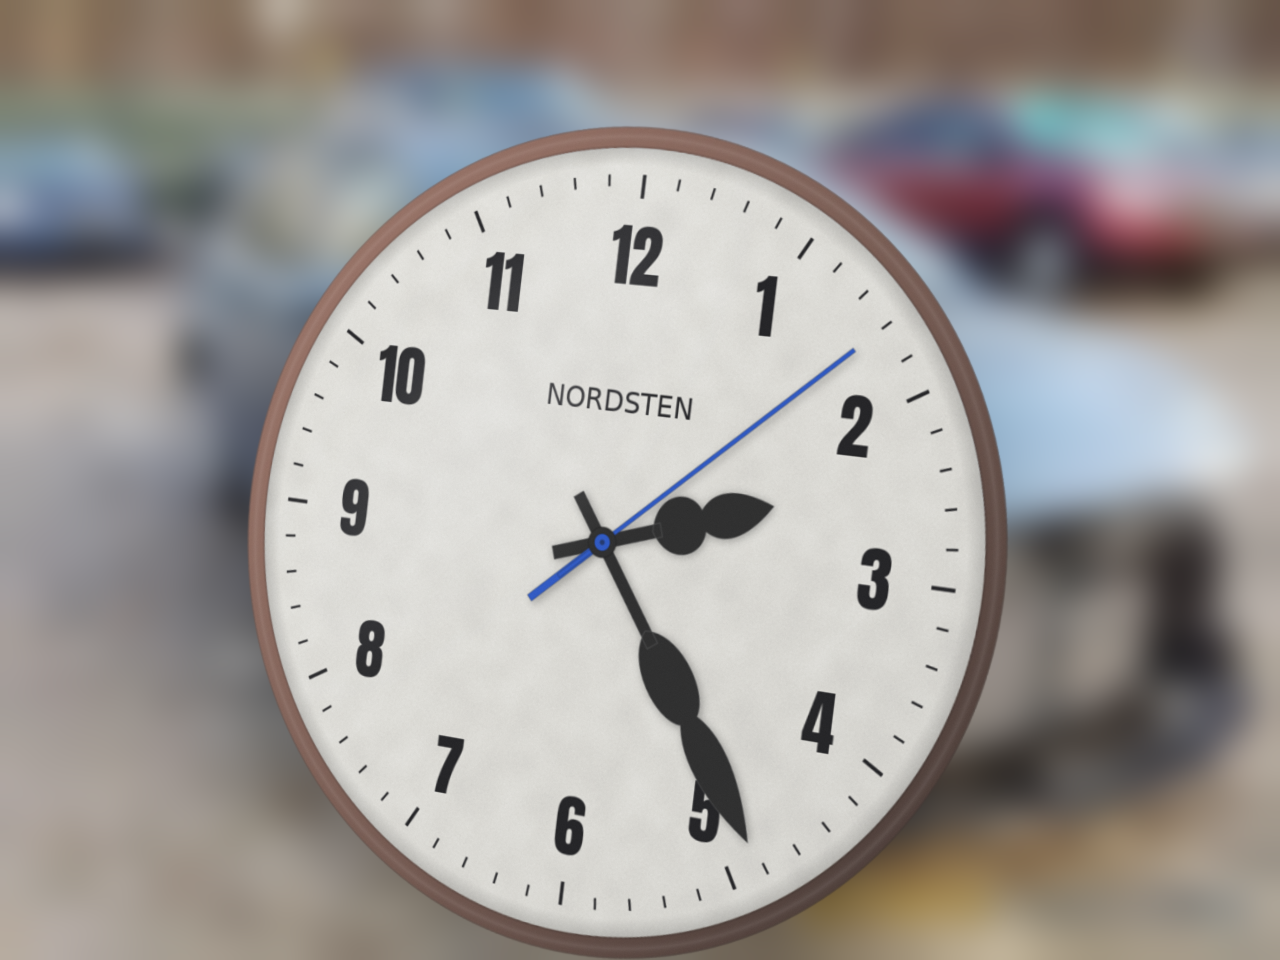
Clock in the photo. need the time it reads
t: 2:24:08
